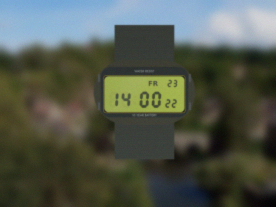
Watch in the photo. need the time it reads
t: 14:00
